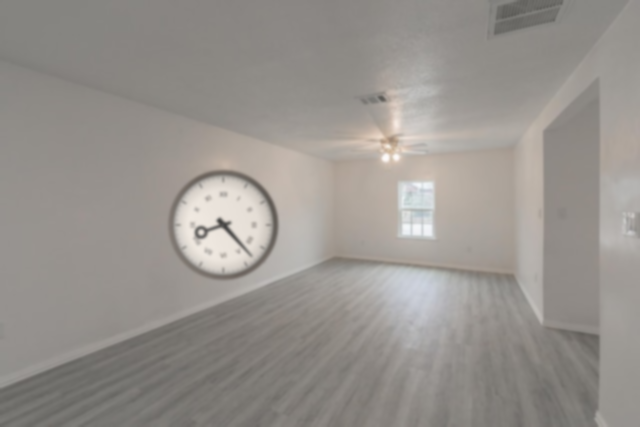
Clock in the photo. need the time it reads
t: 8:23
